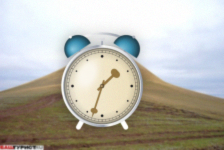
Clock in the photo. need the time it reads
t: 1:33
